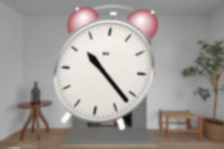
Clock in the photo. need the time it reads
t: 10:22
